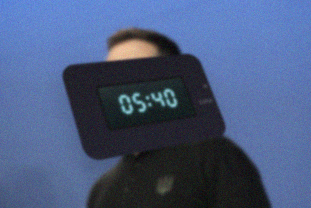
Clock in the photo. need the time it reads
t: 5:40
